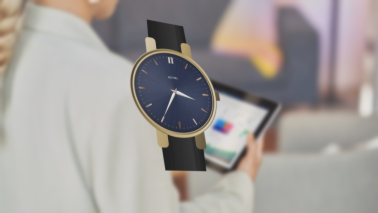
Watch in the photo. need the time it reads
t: 3:35
